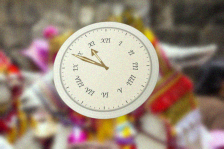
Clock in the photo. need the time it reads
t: 10:49
